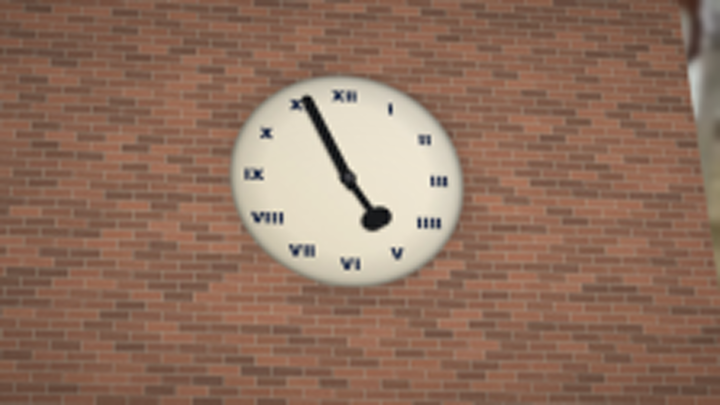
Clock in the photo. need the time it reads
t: 4:56
